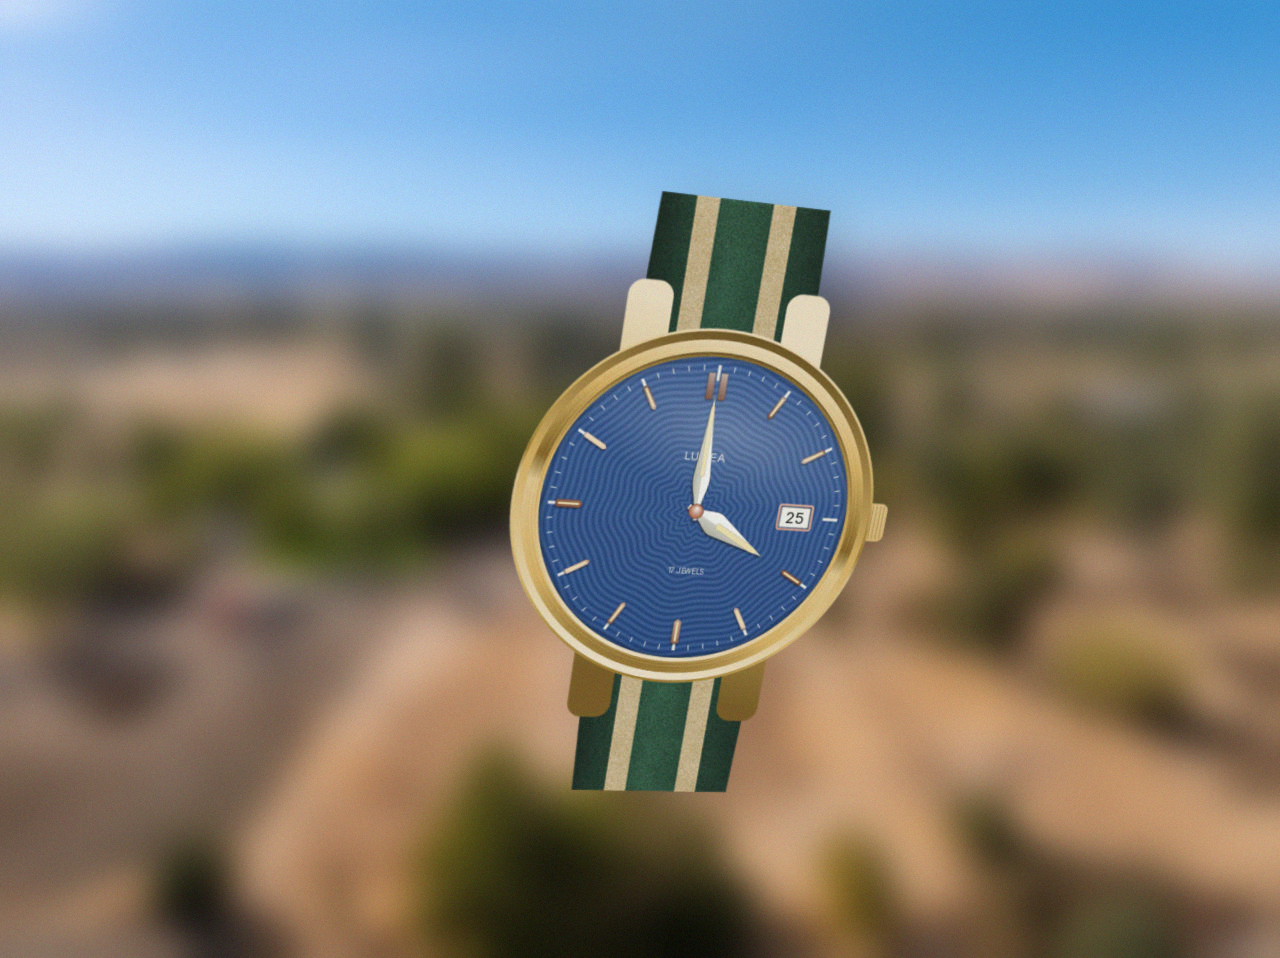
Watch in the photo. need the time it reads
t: 4:00
